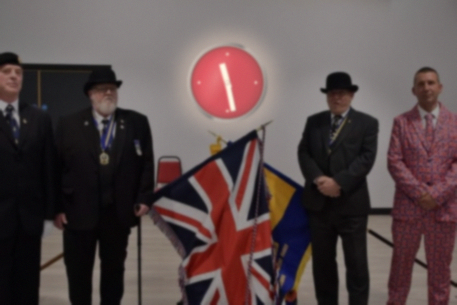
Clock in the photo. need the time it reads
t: 11:28
